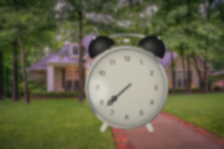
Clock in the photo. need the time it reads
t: 7:38
